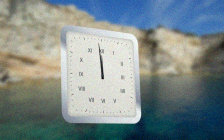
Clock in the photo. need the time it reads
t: 11:59
